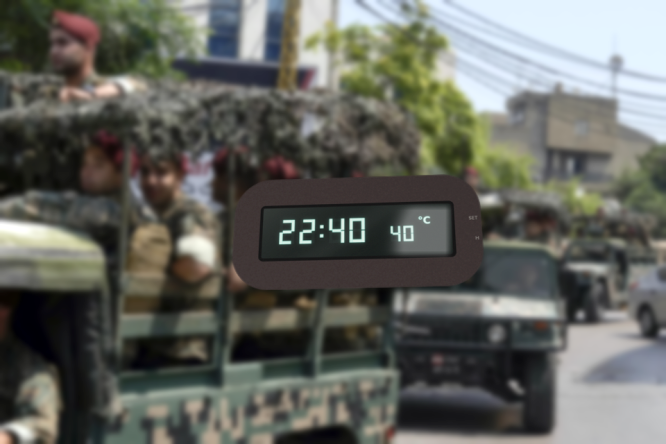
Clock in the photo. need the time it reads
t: 22:40
